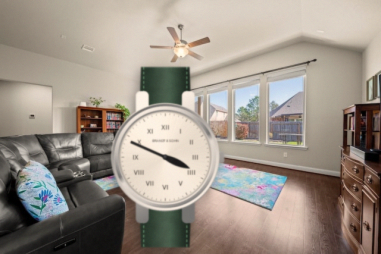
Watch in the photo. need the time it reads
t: 3:49
